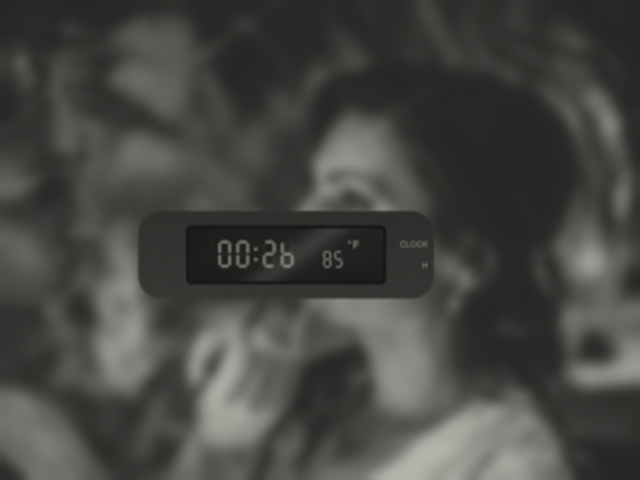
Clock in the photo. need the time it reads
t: 0:26
